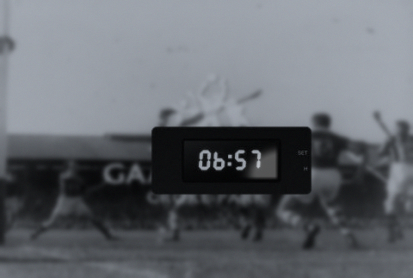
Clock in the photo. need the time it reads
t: 6:57
